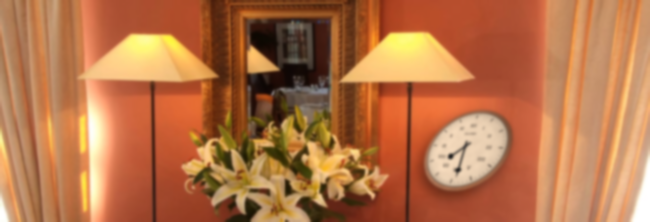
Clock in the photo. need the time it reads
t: 7:29
